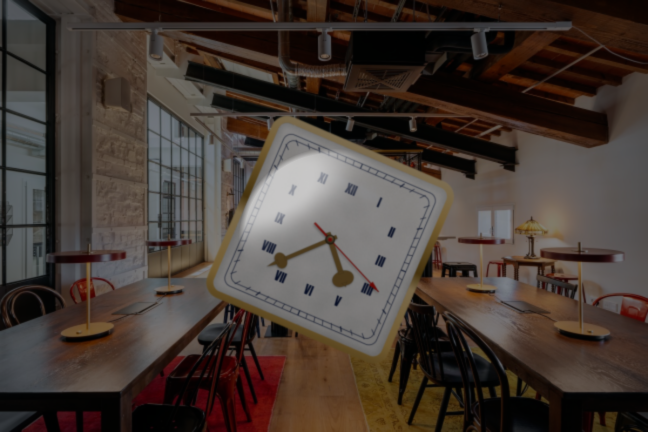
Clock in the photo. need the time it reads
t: 4:37:19
